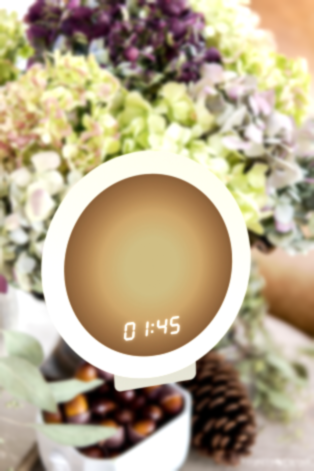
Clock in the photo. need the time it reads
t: 1:45
